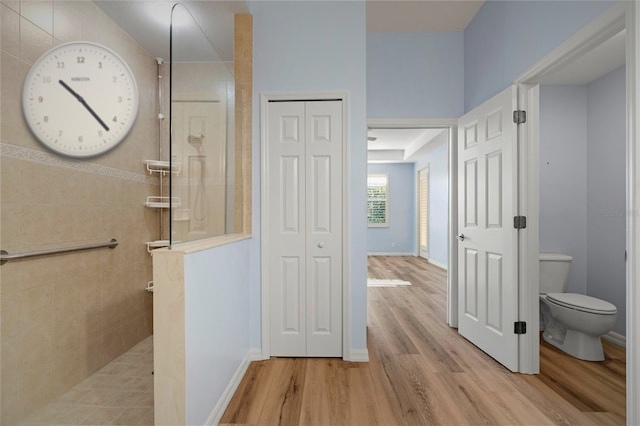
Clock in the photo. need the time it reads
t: 10:23
